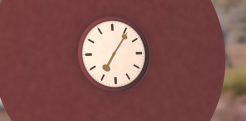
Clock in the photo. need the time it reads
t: 7:06
